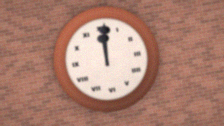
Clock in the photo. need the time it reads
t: 12:01
